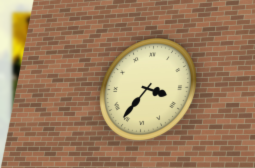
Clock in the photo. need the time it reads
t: 3:36
